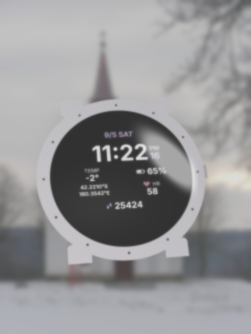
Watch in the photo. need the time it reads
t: 11:22
